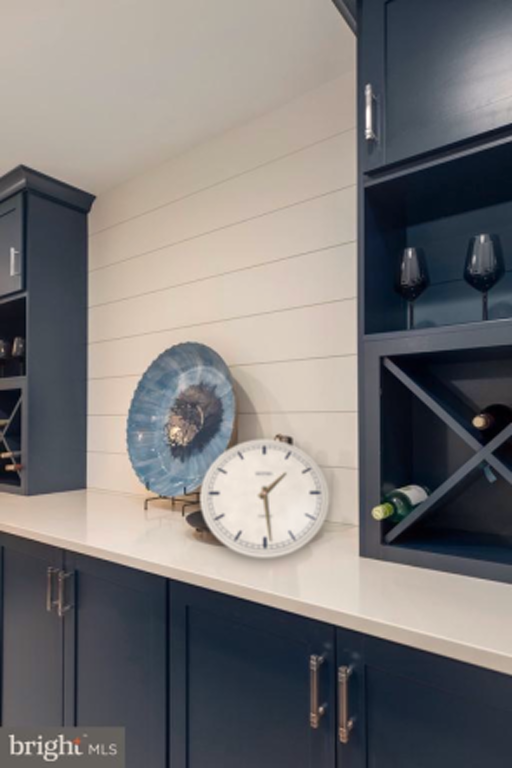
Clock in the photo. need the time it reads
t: 1:29
